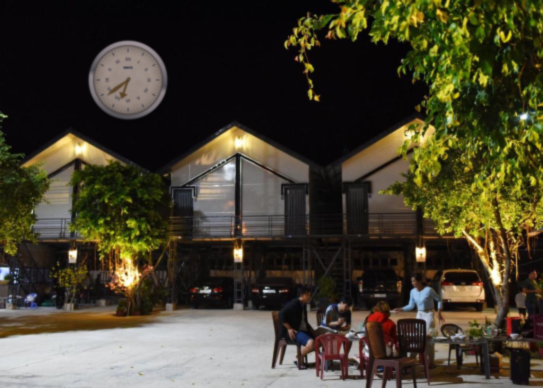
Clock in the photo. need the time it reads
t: 6:39
